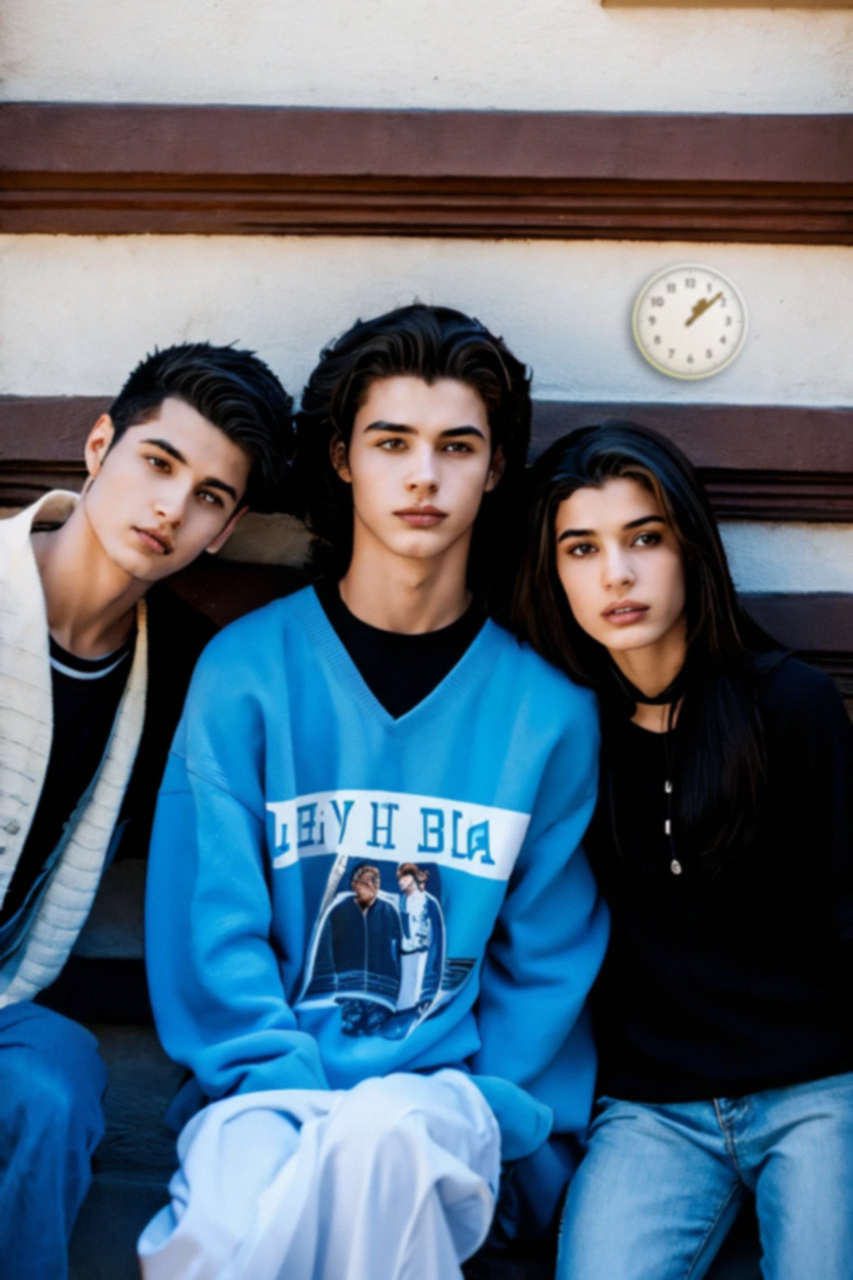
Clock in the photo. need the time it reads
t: 1:08
